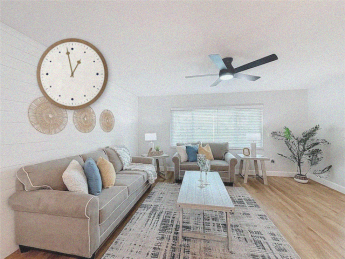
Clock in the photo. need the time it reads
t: 12:58
